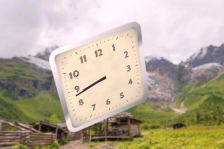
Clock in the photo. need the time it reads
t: 8:43
